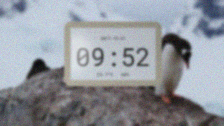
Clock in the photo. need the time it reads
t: 9:52
